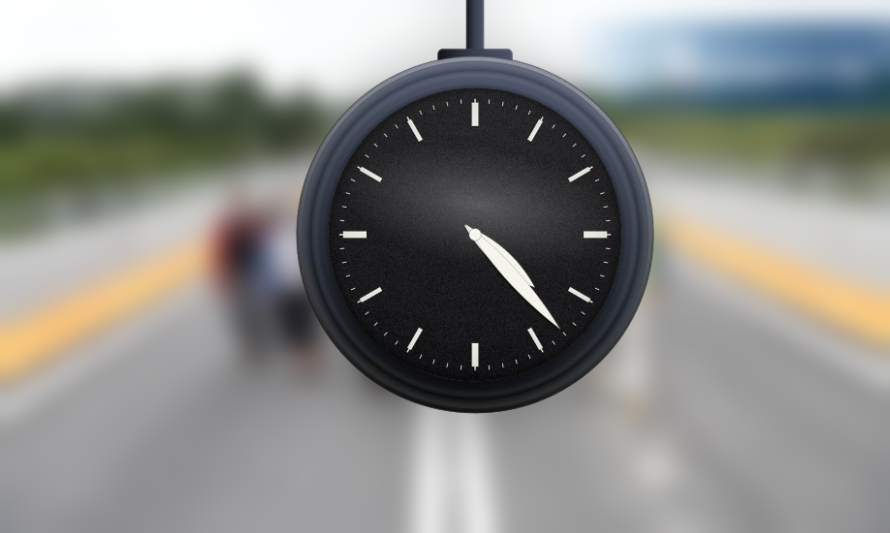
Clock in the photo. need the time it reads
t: 4:23
